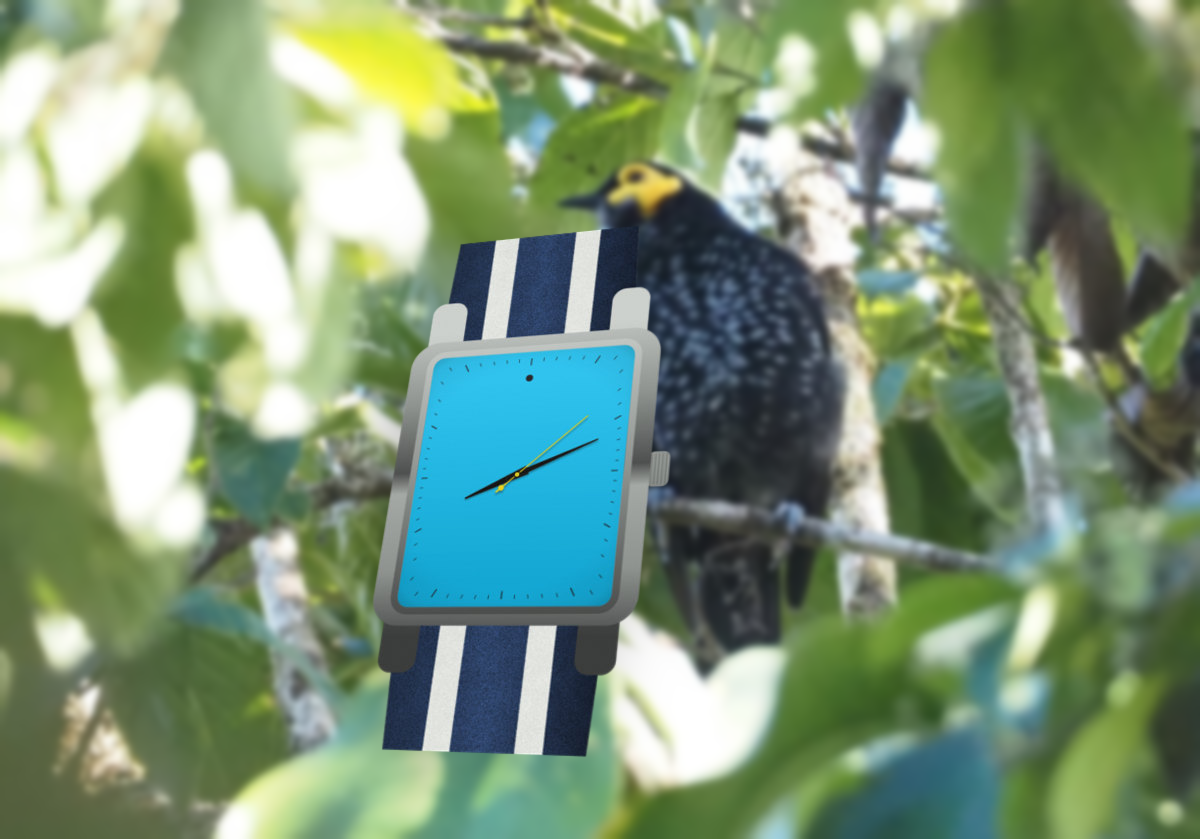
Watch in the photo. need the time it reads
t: 8:11:08
